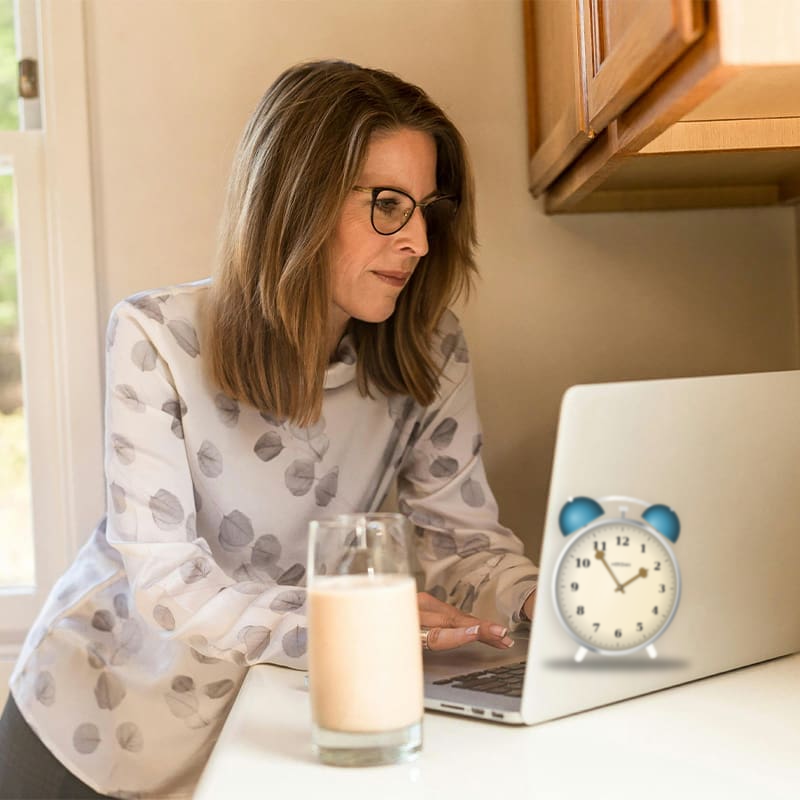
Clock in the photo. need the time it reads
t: 1:54
